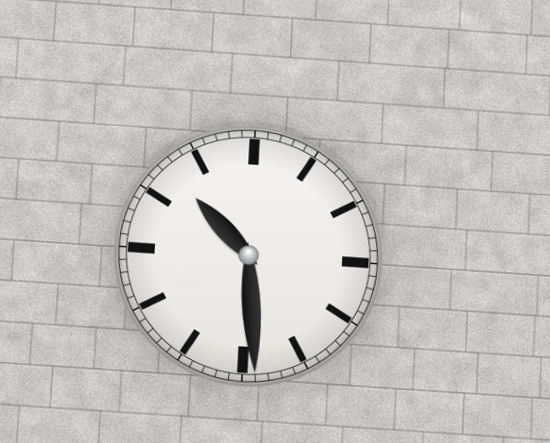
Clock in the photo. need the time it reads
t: 10:29
